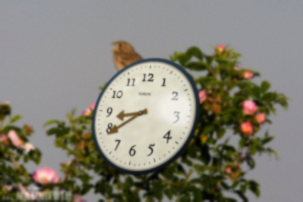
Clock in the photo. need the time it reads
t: 8:39
